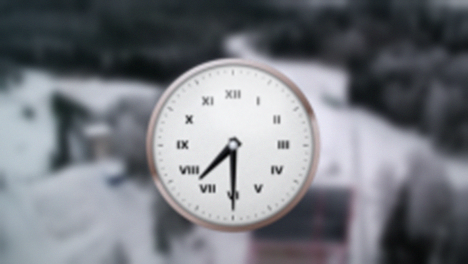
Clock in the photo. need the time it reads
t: 7:30
